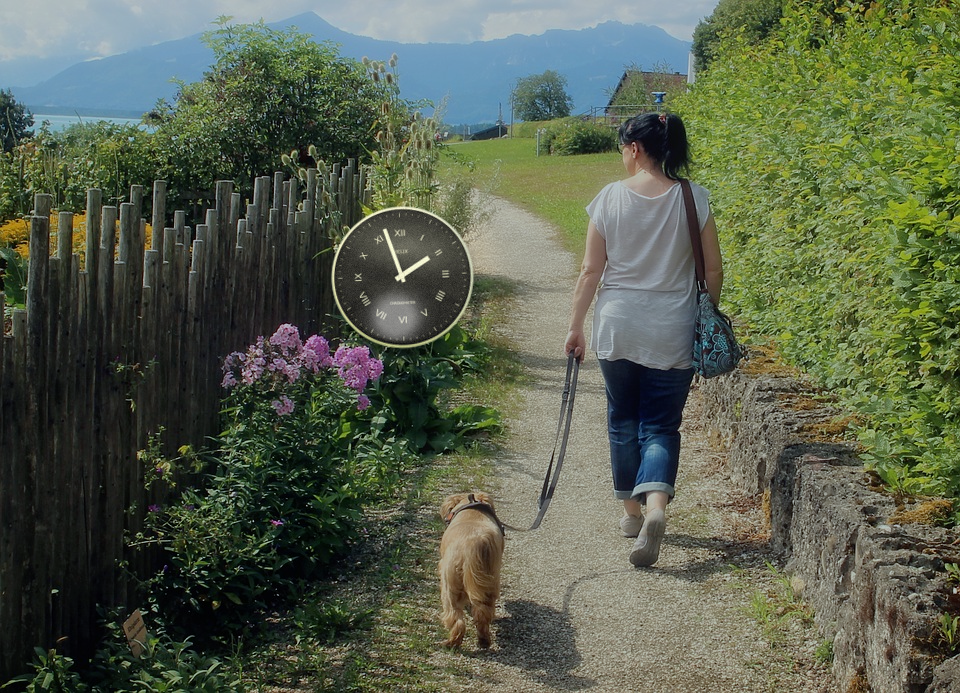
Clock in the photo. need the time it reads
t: 1:57
